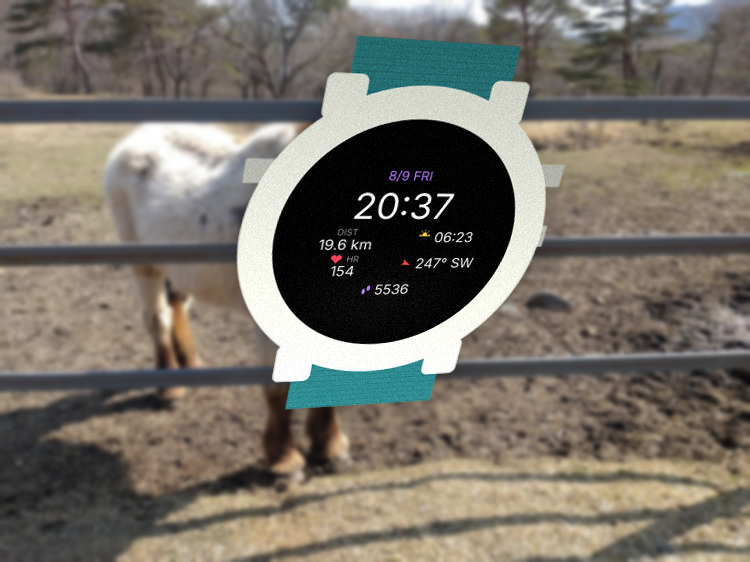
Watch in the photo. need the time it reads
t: 20:37
